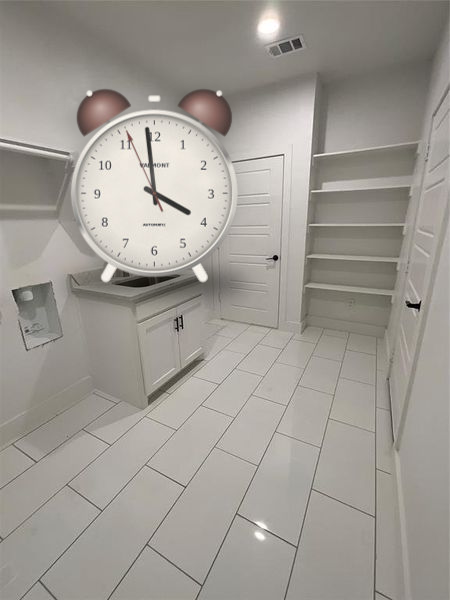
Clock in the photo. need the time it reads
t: 3:58:56
